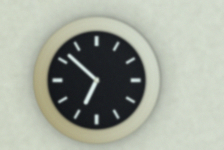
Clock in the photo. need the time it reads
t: 6:52
